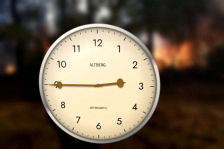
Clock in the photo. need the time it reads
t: 2:45
